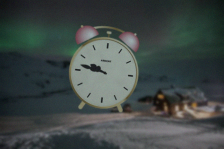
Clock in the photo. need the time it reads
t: 9:47
